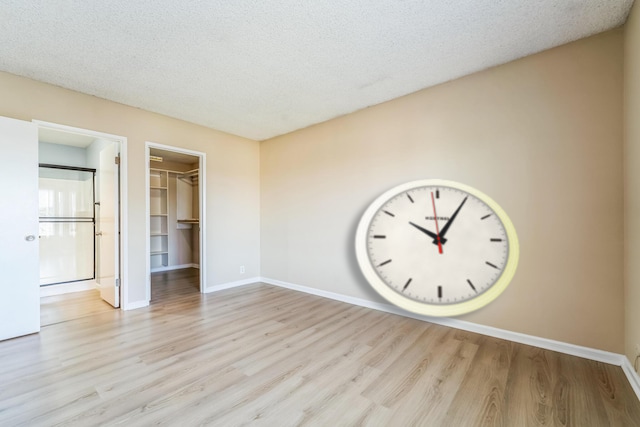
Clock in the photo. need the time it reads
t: 10:04:59
